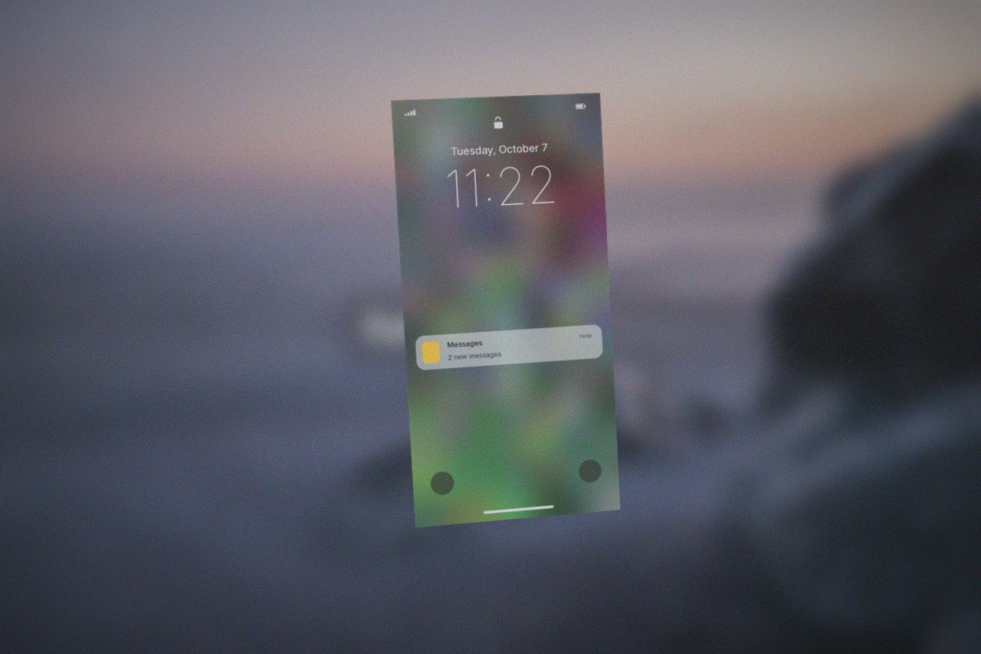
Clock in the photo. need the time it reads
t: 11:22
